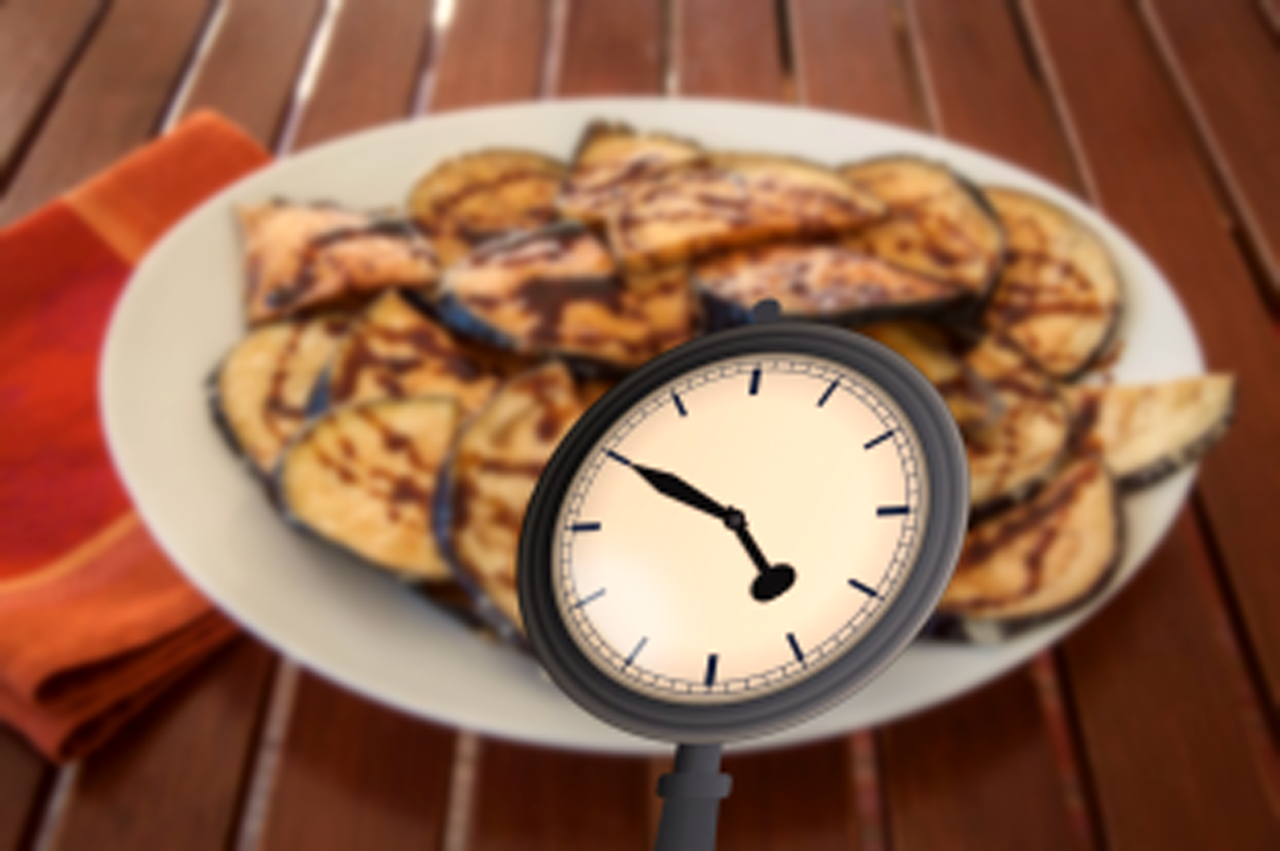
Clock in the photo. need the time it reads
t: 4:50
